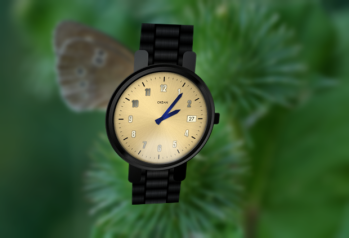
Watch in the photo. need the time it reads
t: 2:06
